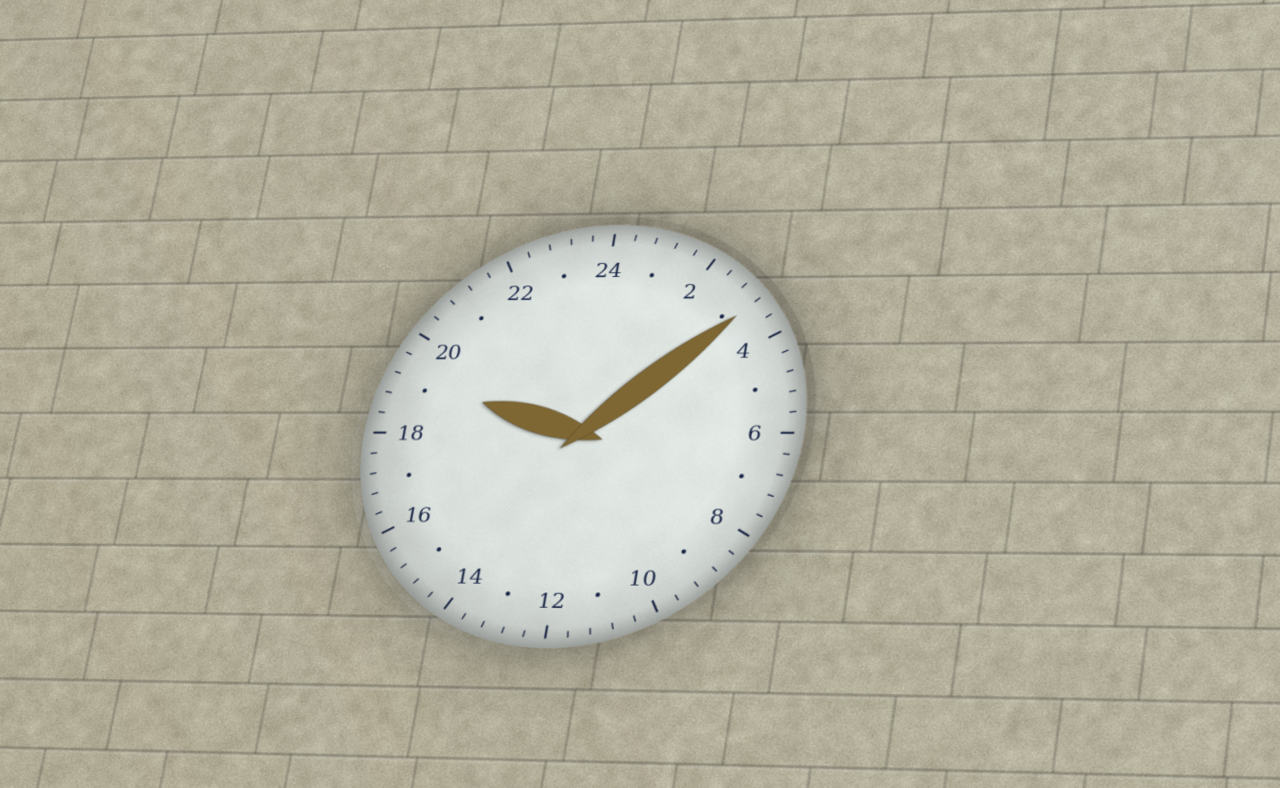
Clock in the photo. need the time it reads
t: 19:08
